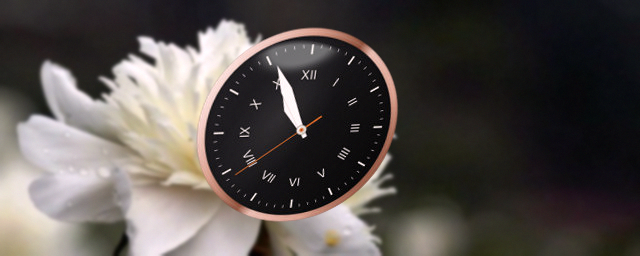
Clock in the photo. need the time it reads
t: 10:55:39
